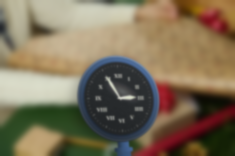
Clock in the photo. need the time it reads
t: 2:55
